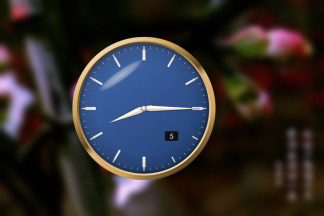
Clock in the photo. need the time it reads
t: 8:15
